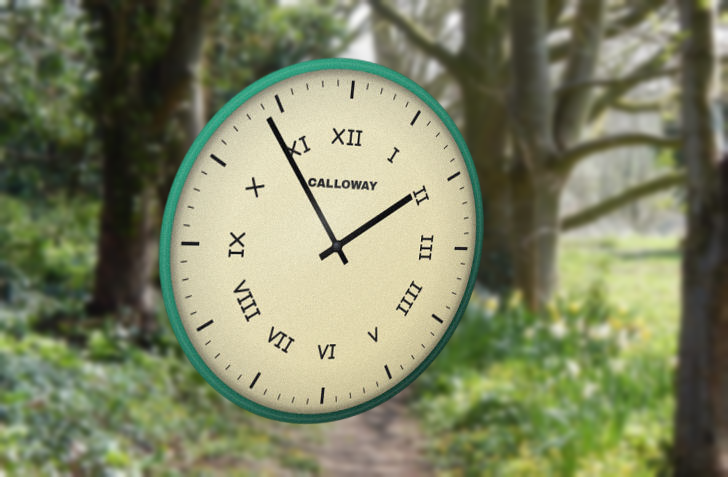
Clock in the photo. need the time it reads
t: 1:54
